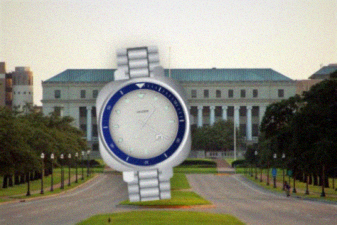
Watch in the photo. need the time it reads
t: 1:21
